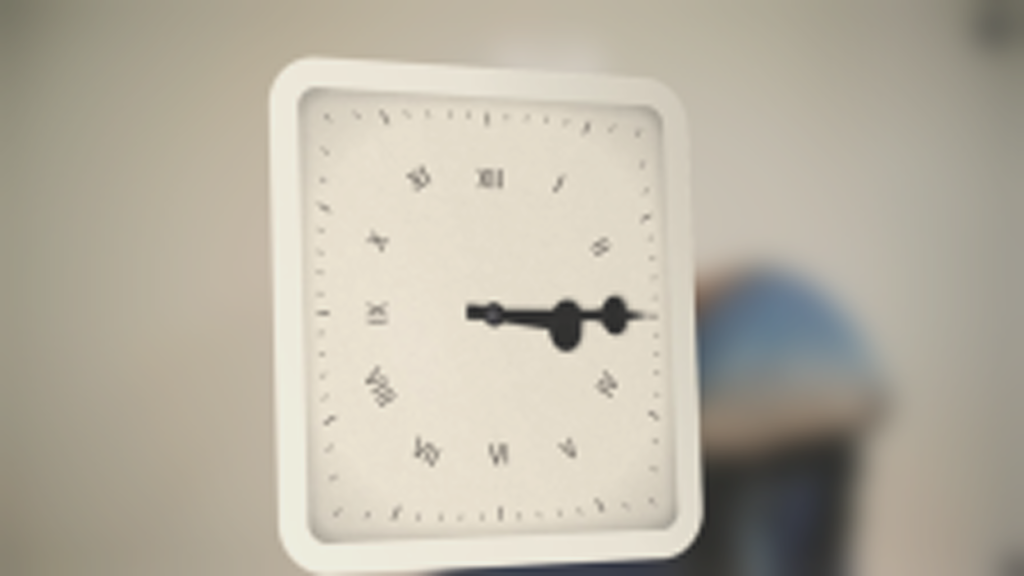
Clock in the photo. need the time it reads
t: 3:15
